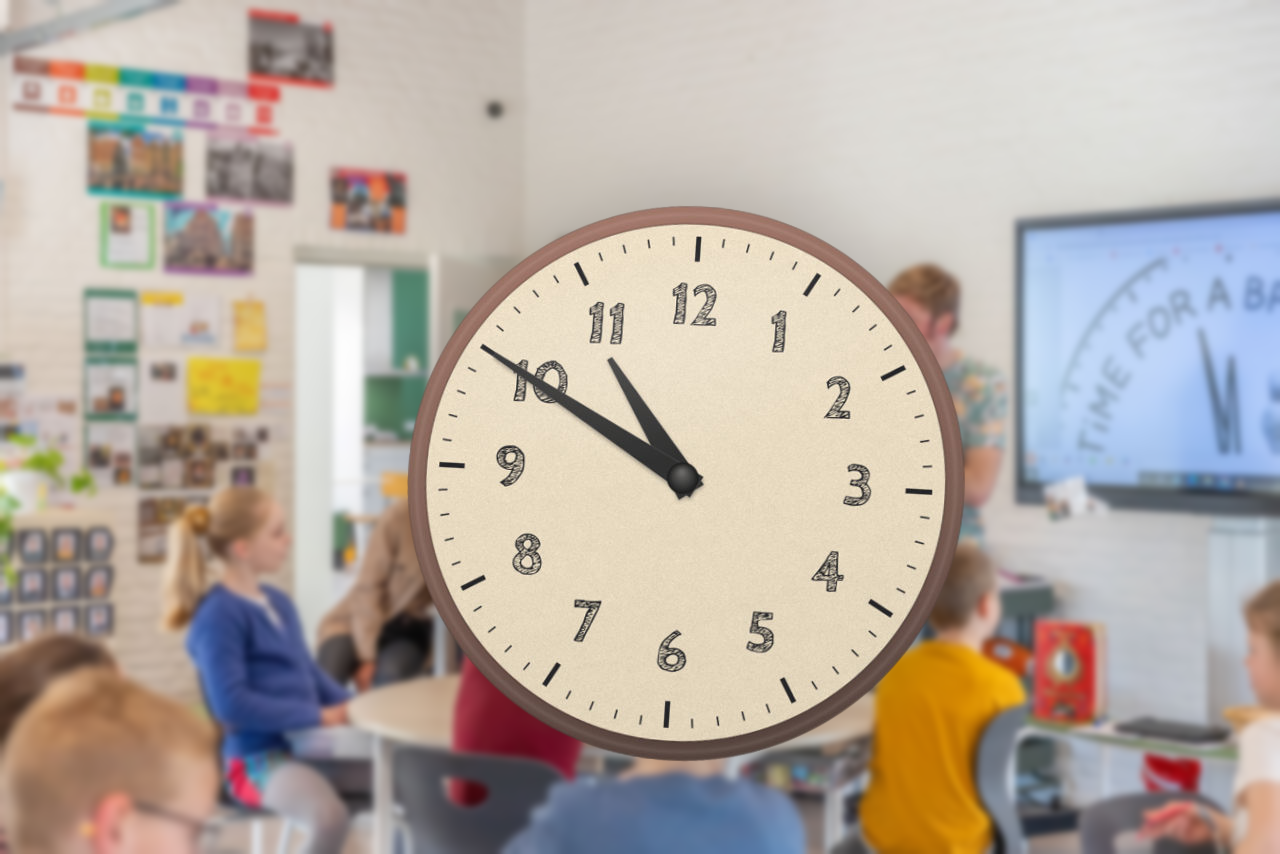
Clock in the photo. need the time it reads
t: 10:50
